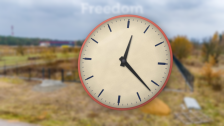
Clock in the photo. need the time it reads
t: 12:22
